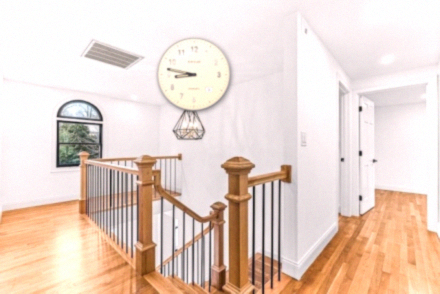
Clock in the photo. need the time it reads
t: 8:47
